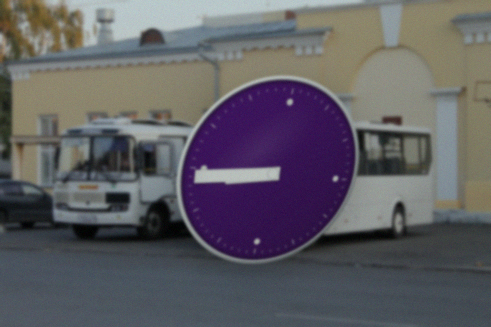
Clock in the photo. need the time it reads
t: 8:44
